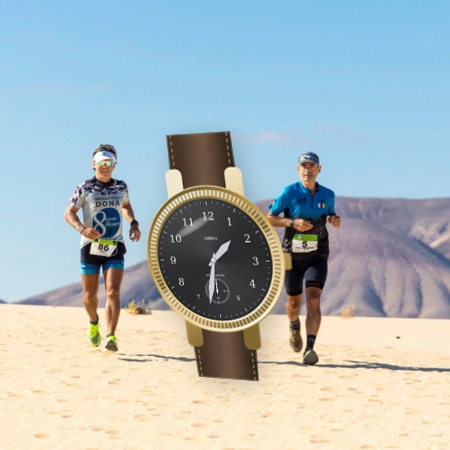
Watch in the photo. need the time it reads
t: 1:32
